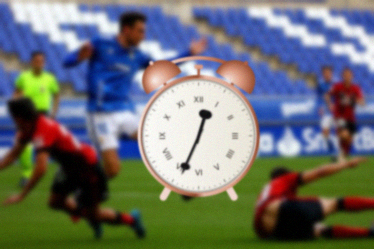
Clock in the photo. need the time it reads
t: 12:34
